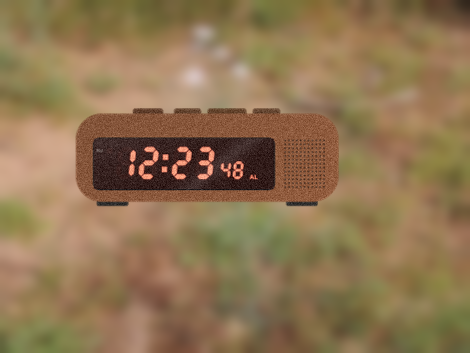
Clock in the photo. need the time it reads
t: 12:23:48
